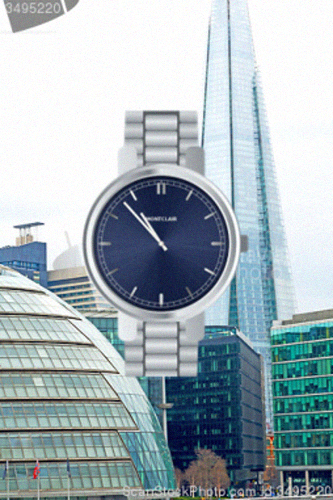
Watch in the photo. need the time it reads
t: 10:53
